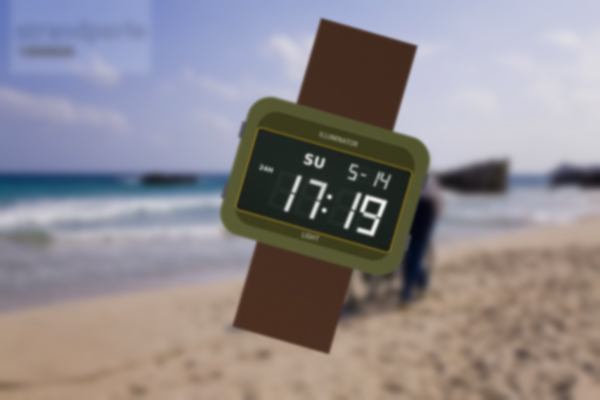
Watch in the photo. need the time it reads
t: 17:19
